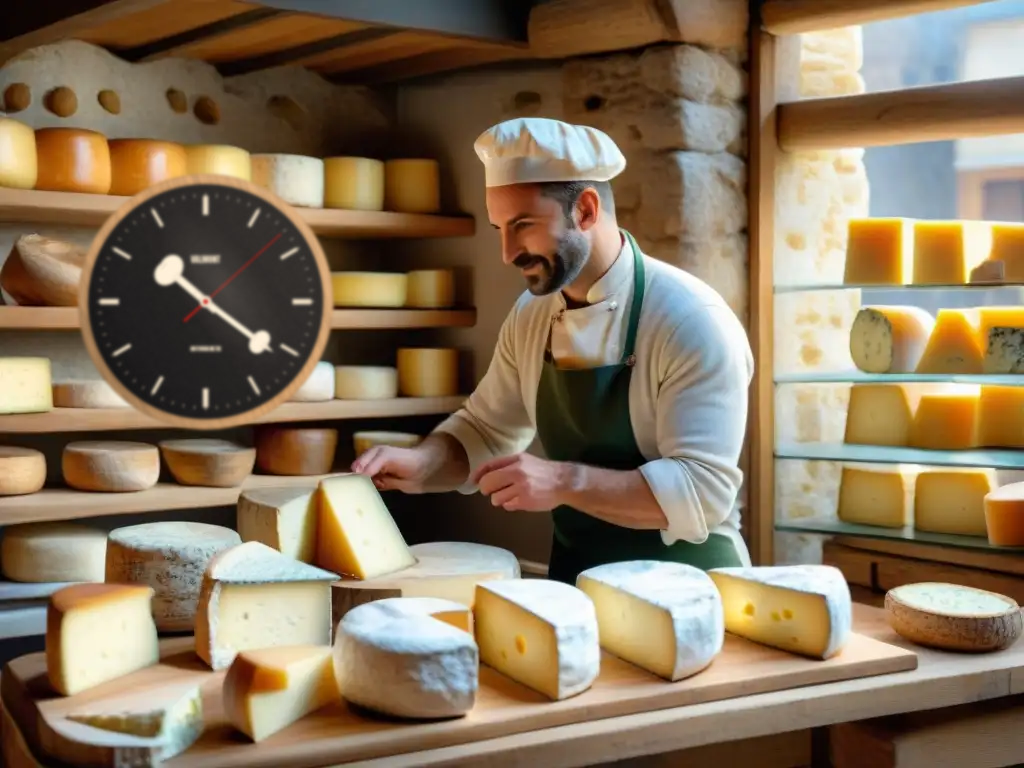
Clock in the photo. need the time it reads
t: 10:21:08
